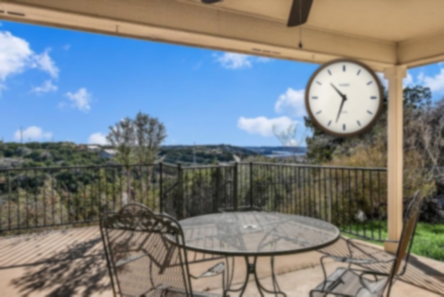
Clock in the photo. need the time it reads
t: 10:33
